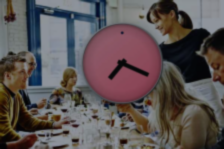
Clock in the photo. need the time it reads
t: 7:19
